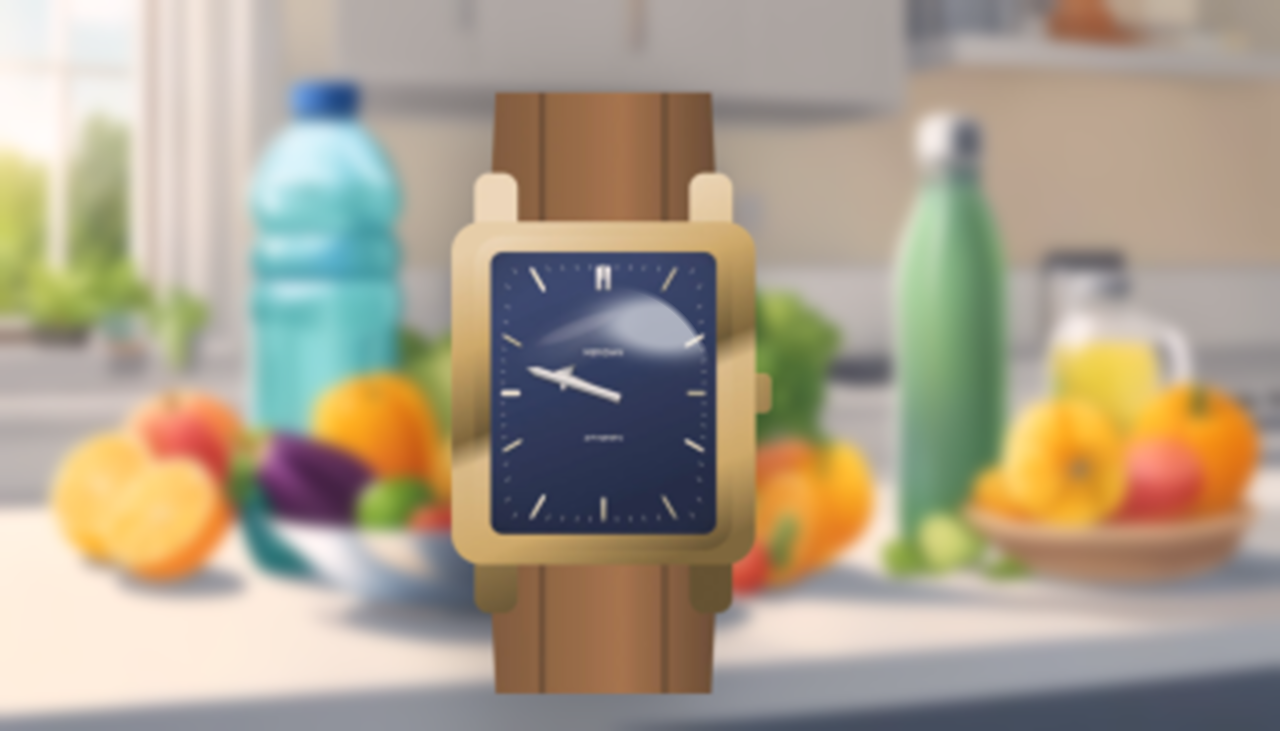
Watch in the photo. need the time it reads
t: 9:48
